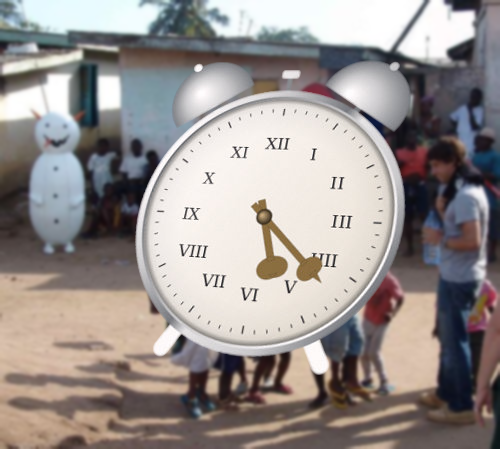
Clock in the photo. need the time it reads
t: 5:22
